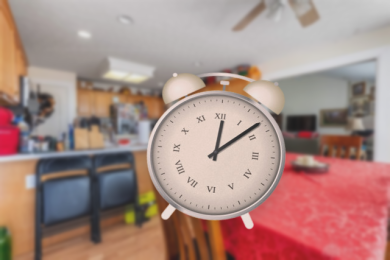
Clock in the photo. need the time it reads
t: 12:08
